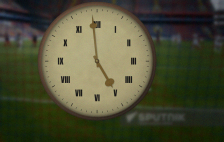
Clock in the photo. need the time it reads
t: 4:59
